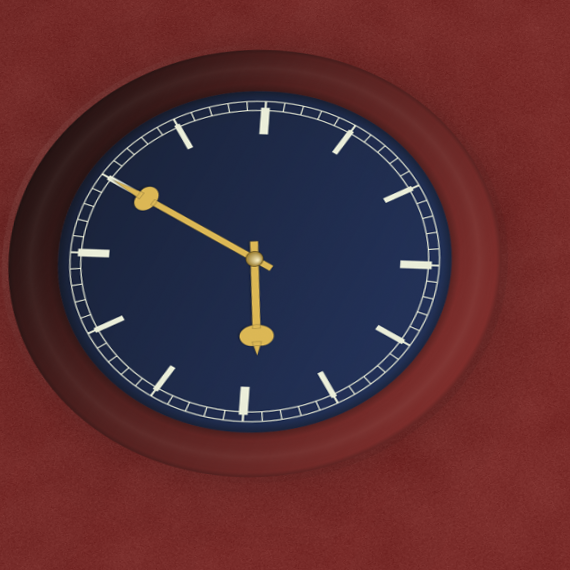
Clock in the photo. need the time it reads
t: 5:50
